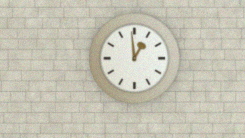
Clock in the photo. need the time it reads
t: 12:59
